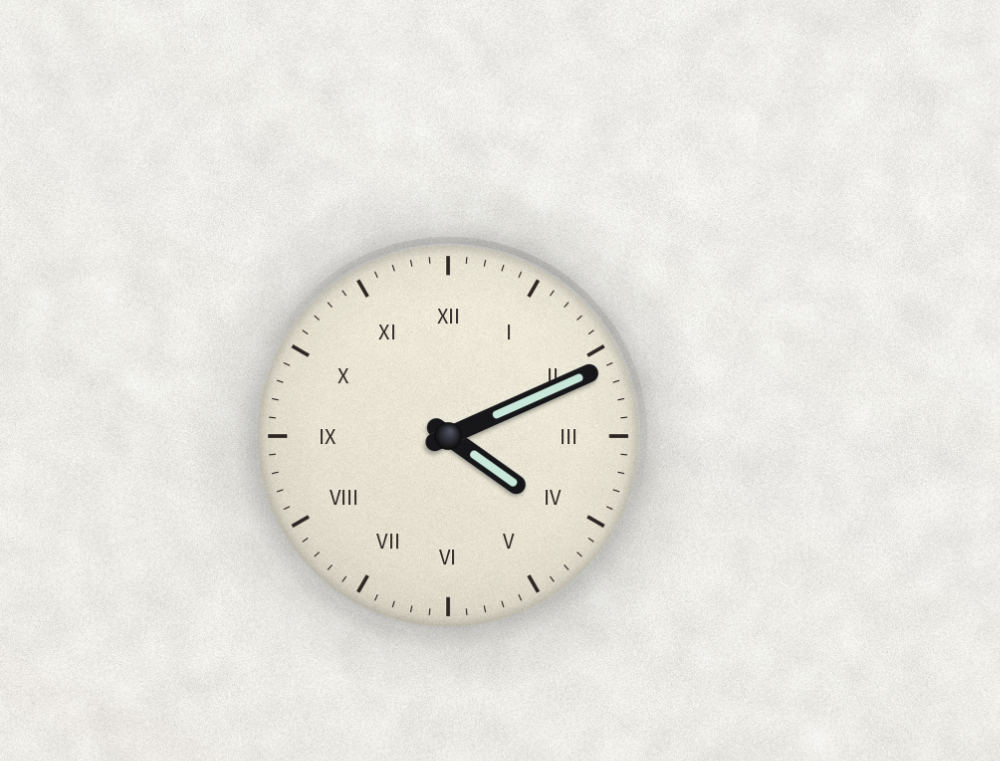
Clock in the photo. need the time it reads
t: 4:11
